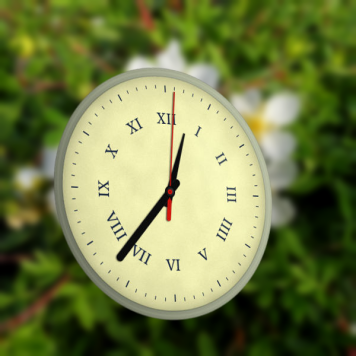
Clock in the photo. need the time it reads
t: 12:37:01
